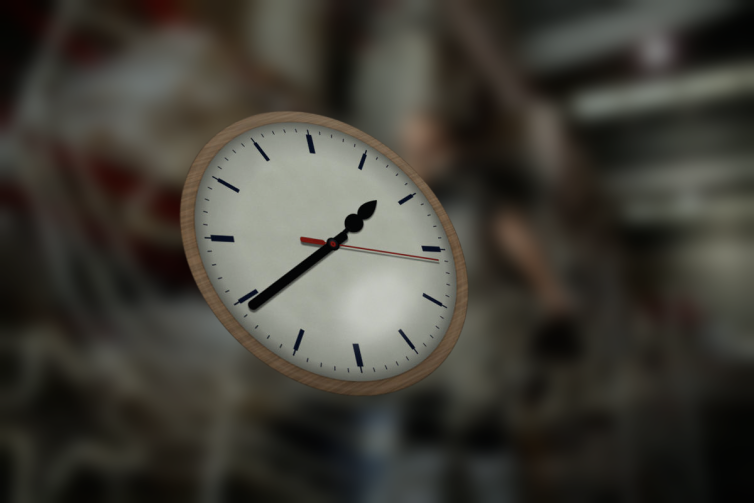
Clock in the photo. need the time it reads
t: 1:39:16
